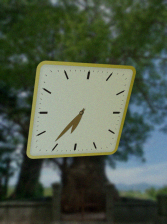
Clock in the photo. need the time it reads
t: 6:36
